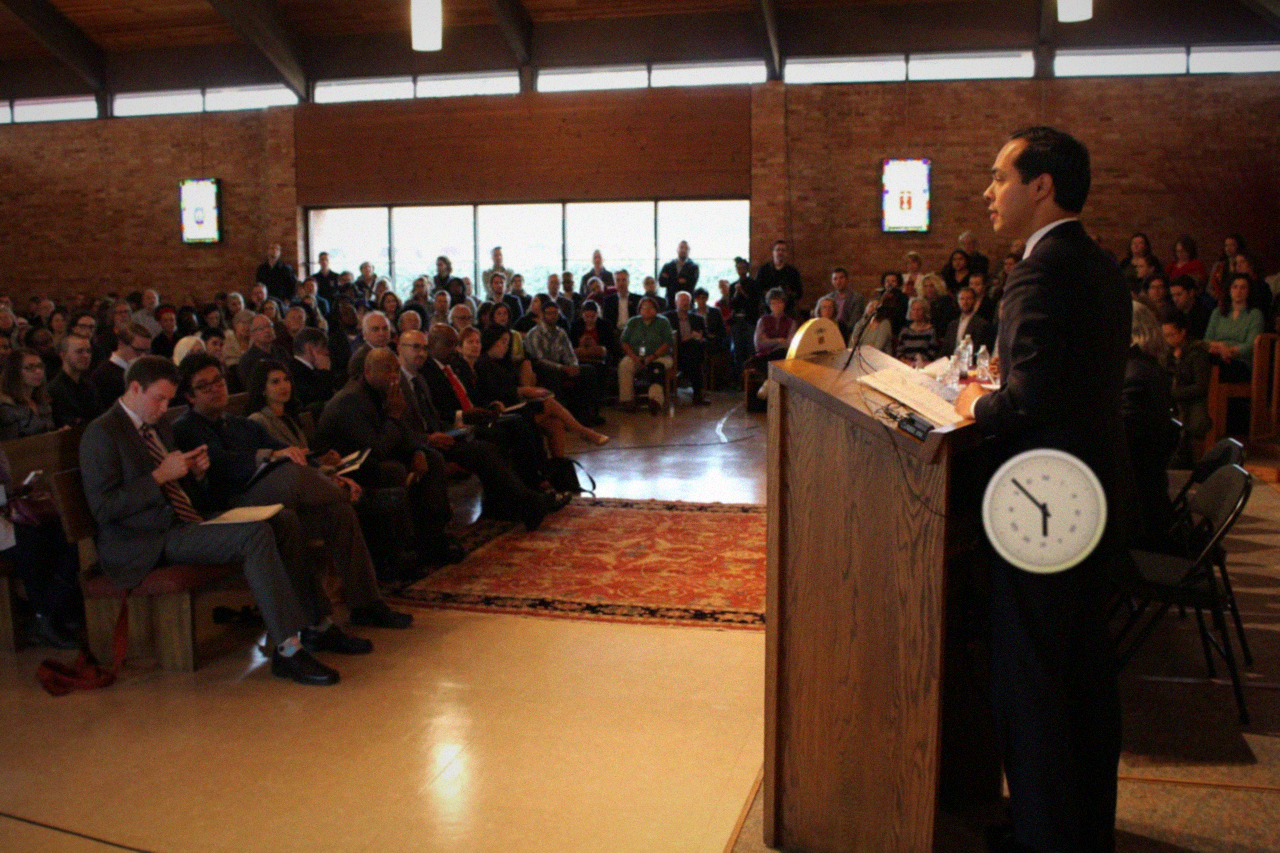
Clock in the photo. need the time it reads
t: 5:52
